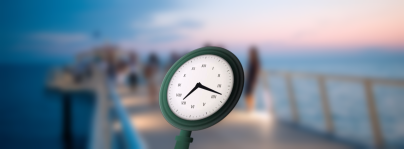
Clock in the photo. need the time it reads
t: 7:18
